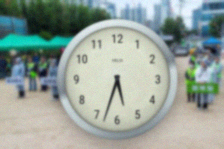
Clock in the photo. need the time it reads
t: 5:33
